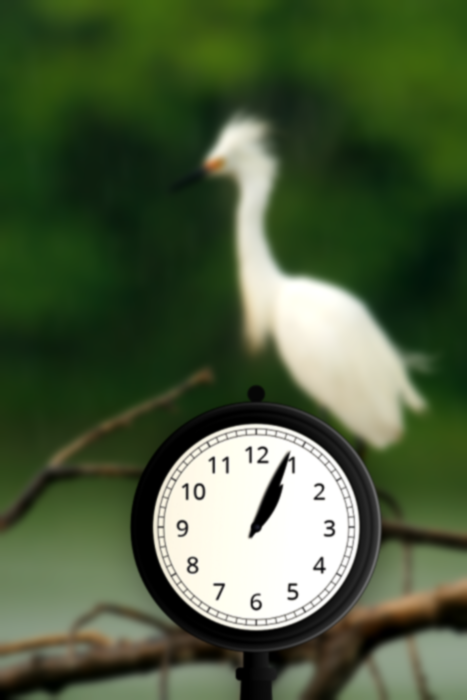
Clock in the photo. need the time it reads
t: 1:04
